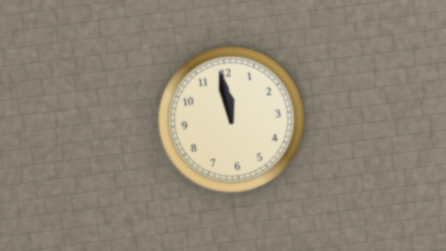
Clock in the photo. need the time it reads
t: 11:59
